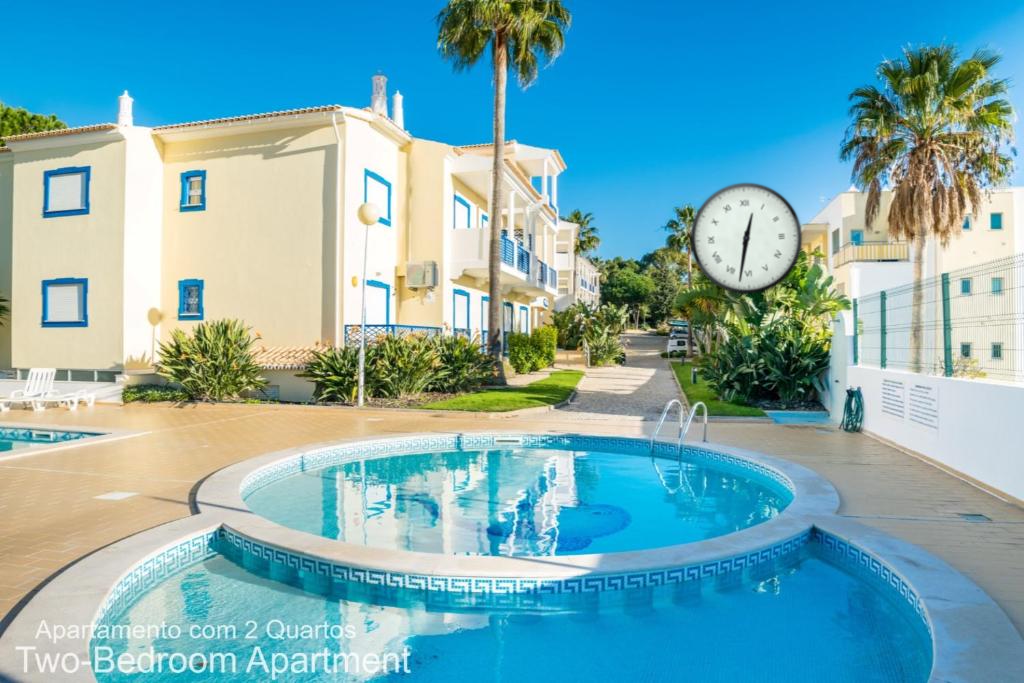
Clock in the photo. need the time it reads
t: 12:32
